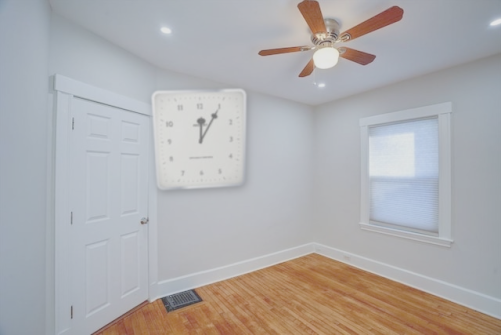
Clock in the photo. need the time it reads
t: 12:05
